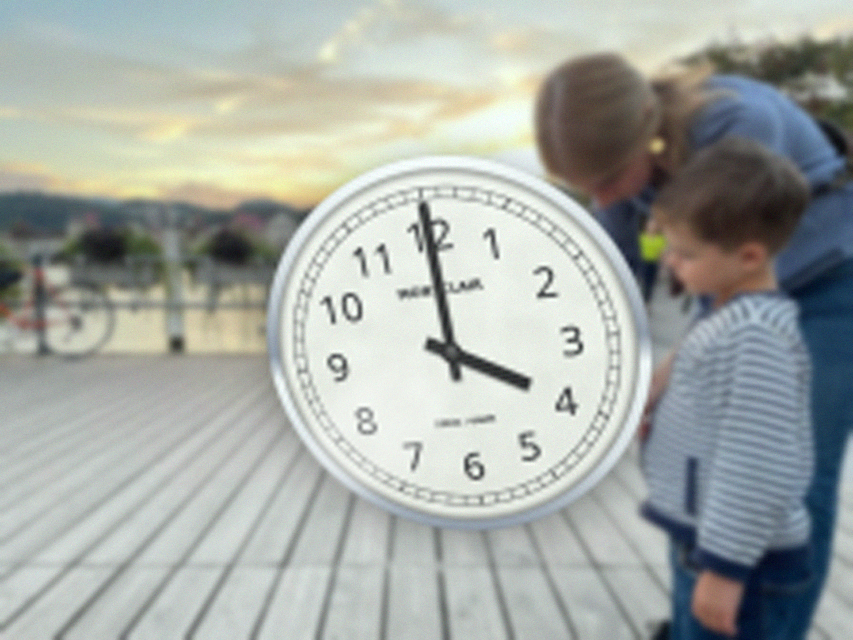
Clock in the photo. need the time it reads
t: 4:00
